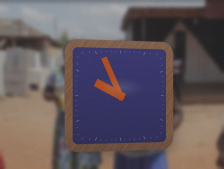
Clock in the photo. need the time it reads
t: 9:56
